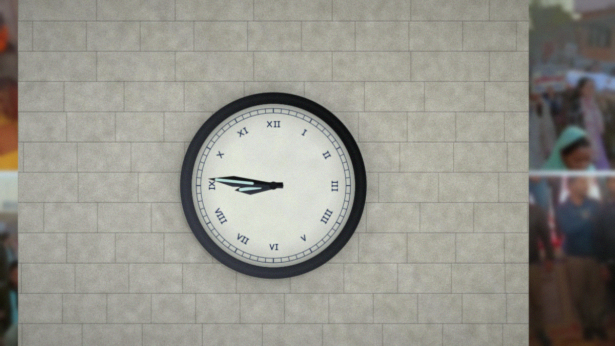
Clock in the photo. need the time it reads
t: 8:46
